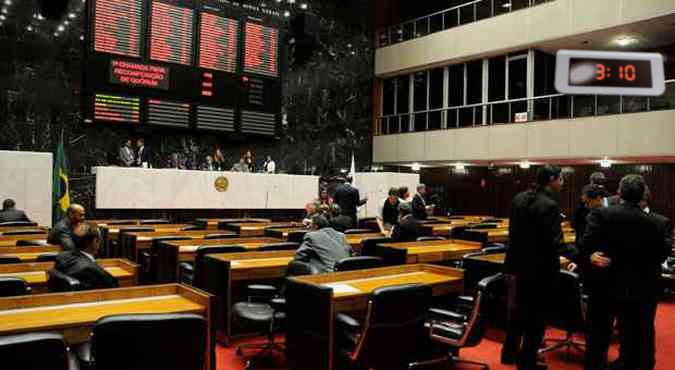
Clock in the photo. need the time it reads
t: 3:10
